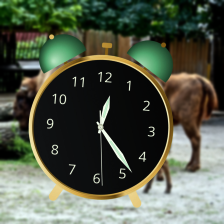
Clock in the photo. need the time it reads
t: 12:23:29
